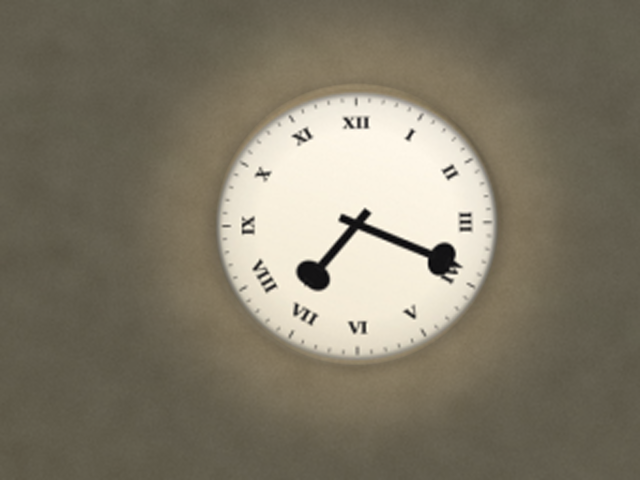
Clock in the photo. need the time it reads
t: 7:19
